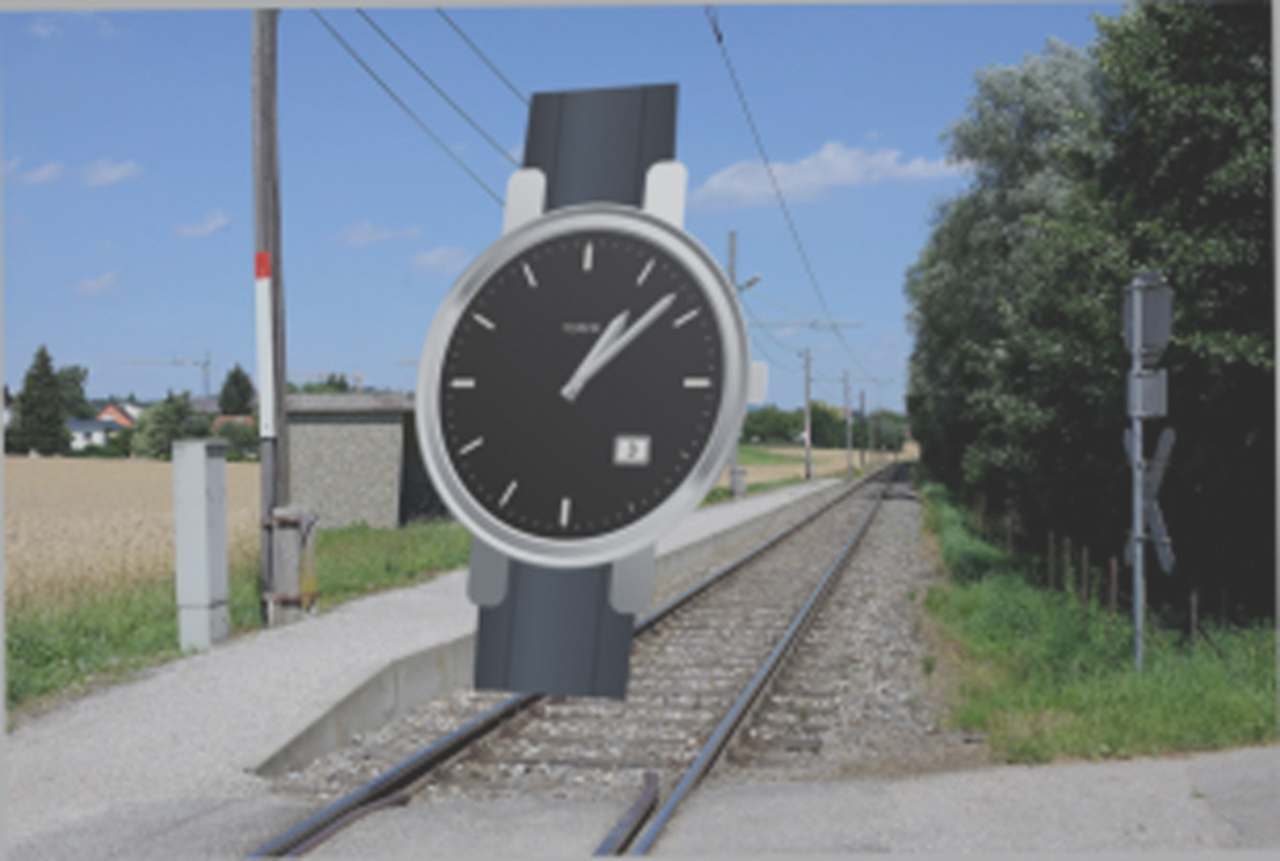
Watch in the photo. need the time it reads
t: 1:08
